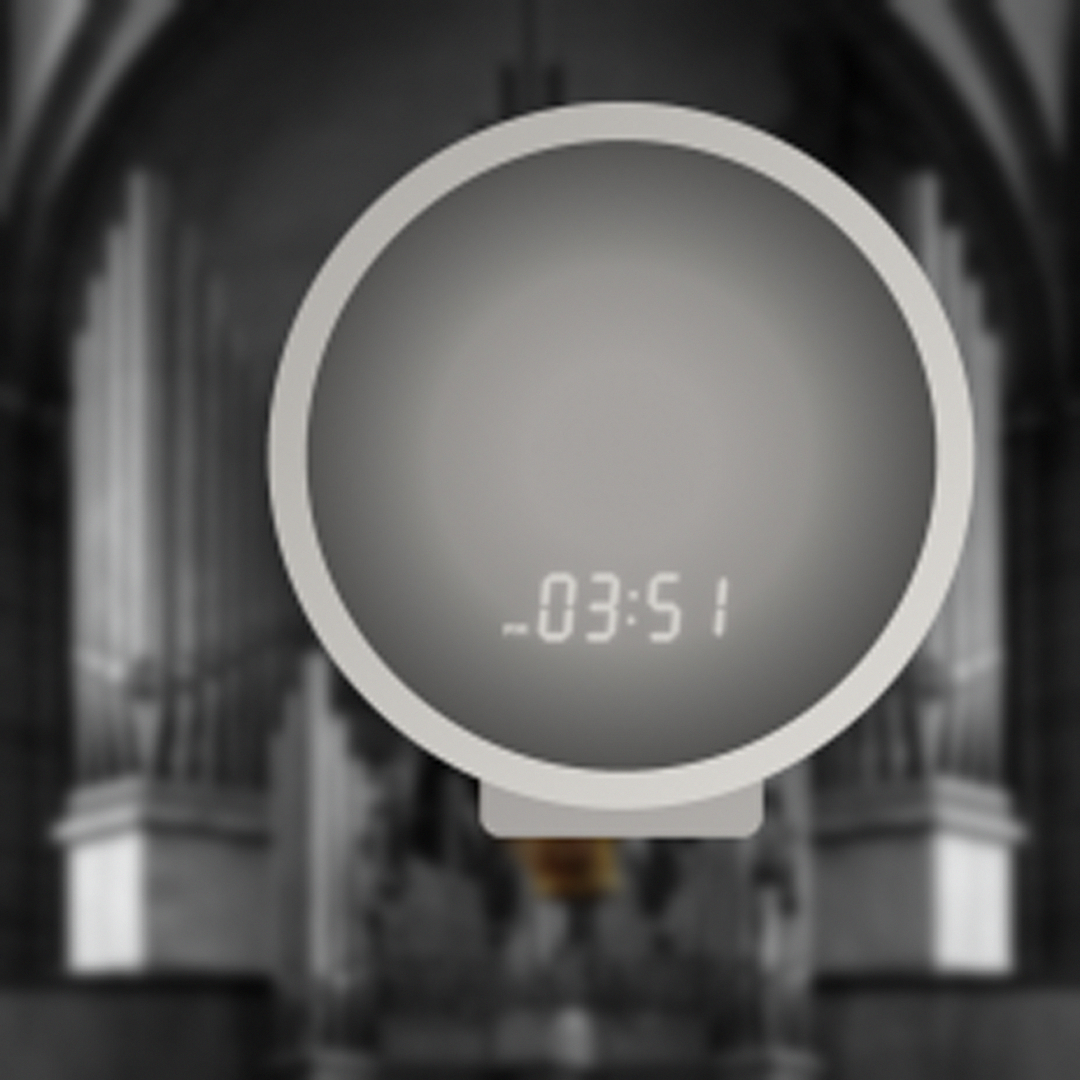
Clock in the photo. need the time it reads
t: 3:51
